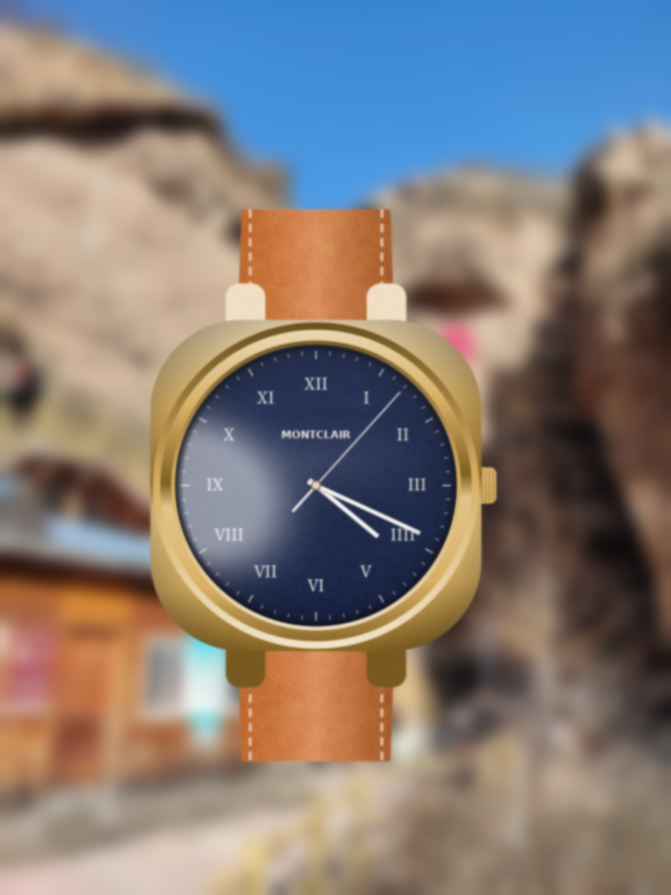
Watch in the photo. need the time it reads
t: 4:19:07
